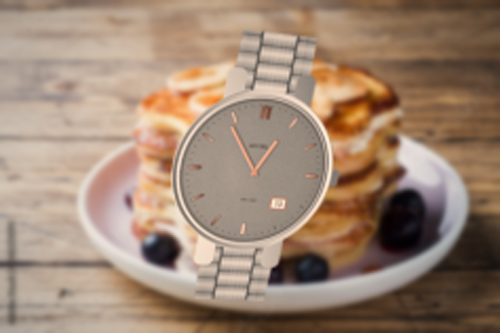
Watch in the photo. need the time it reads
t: 12:54
